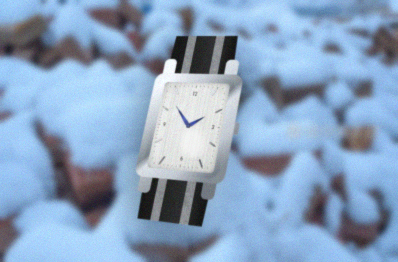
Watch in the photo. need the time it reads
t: 1:53
